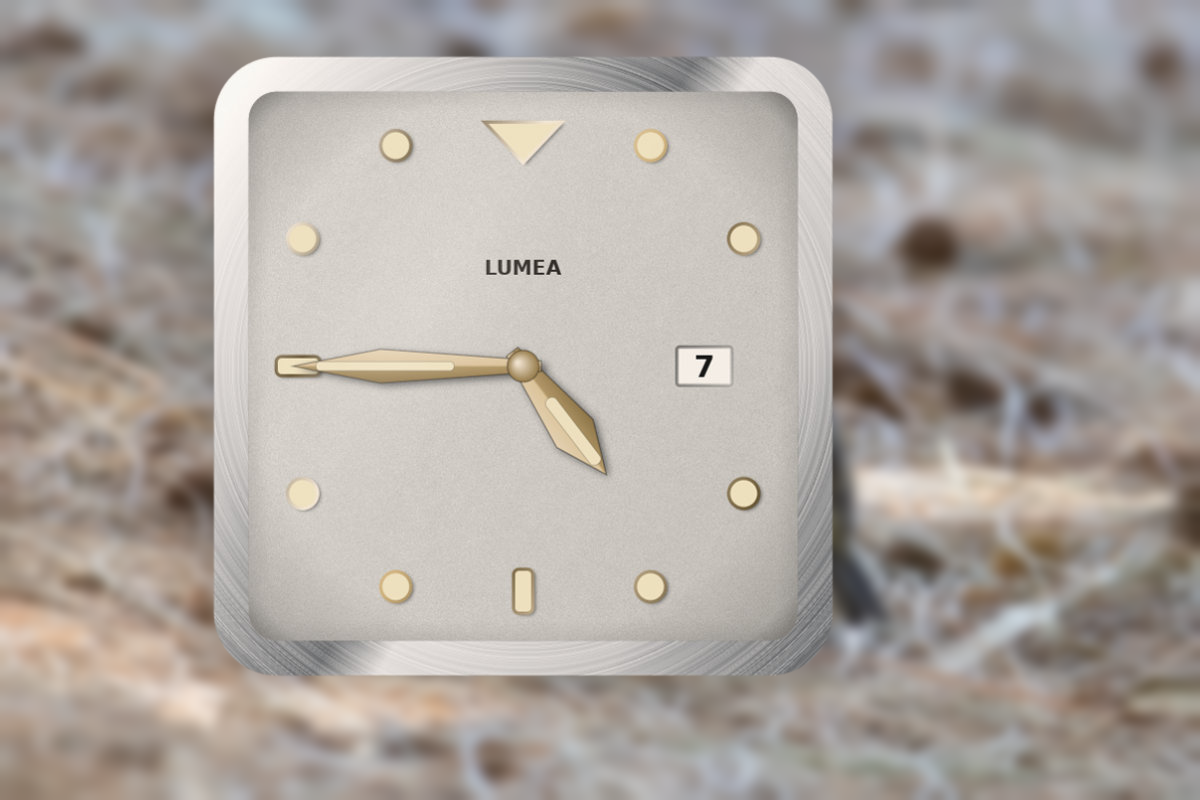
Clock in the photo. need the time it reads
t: 4:45
